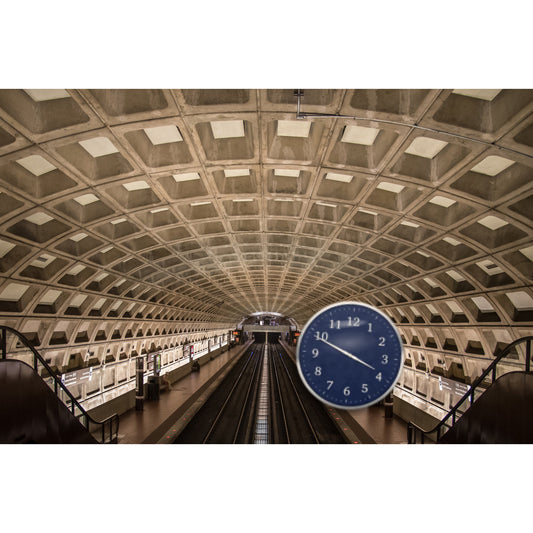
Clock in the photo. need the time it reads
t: 3:49
